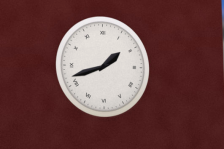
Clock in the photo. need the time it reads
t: 1:42
